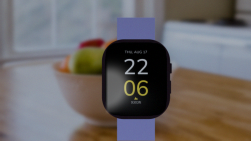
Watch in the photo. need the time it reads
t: 22:06
